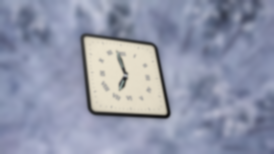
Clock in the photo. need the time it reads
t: 6:58
